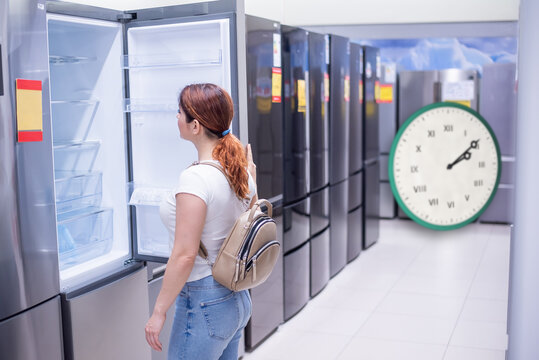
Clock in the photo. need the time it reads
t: 2:09
